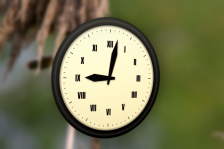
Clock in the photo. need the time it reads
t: 9:02
